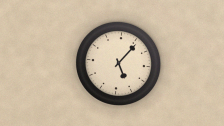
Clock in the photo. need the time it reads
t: 5:06
